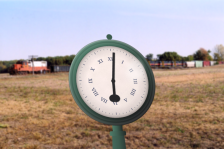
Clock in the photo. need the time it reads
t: 6:01
